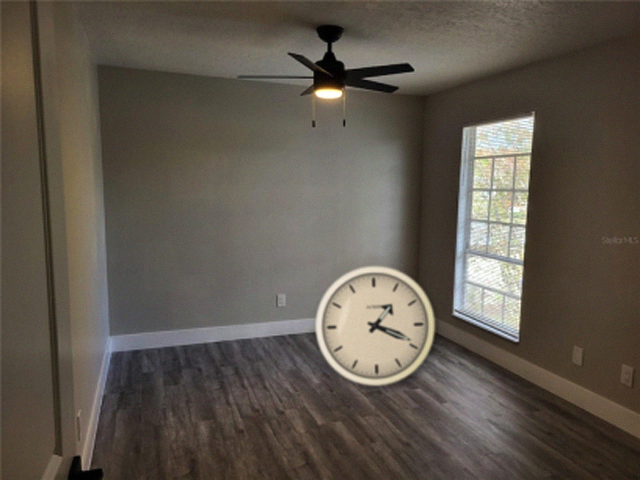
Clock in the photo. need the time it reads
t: 1:19
